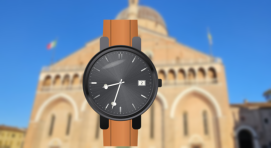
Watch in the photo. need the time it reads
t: 8:33
